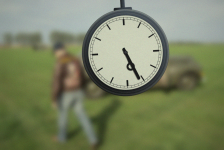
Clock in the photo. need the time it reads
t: 5:26
